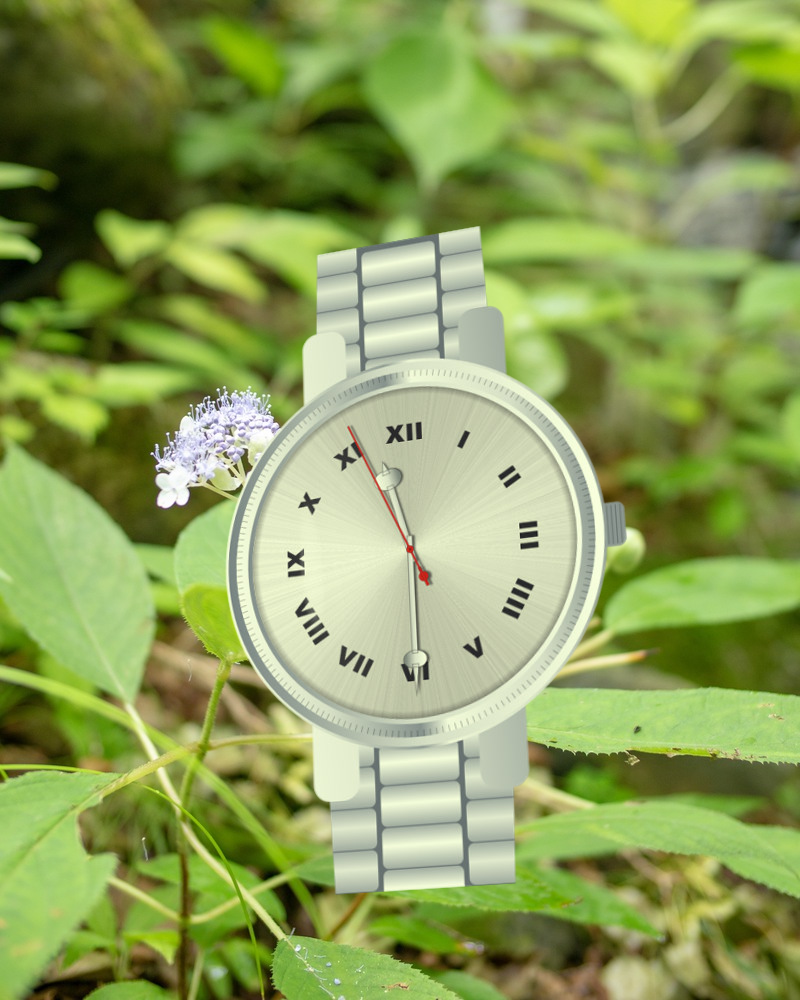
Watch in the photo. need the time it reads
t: 11:29:56
